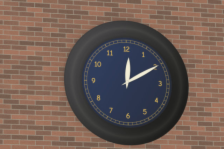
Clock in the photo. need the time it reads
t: 12:10
